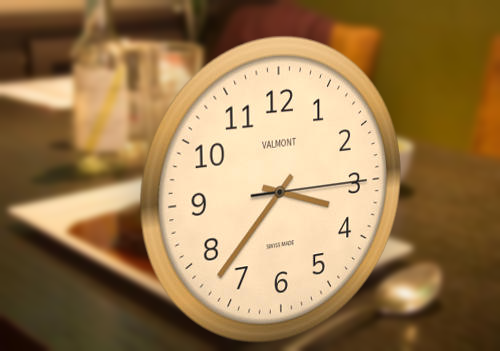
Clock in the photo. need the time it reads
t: 3:37:15
